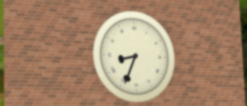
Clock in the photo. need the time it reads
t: 8:34
